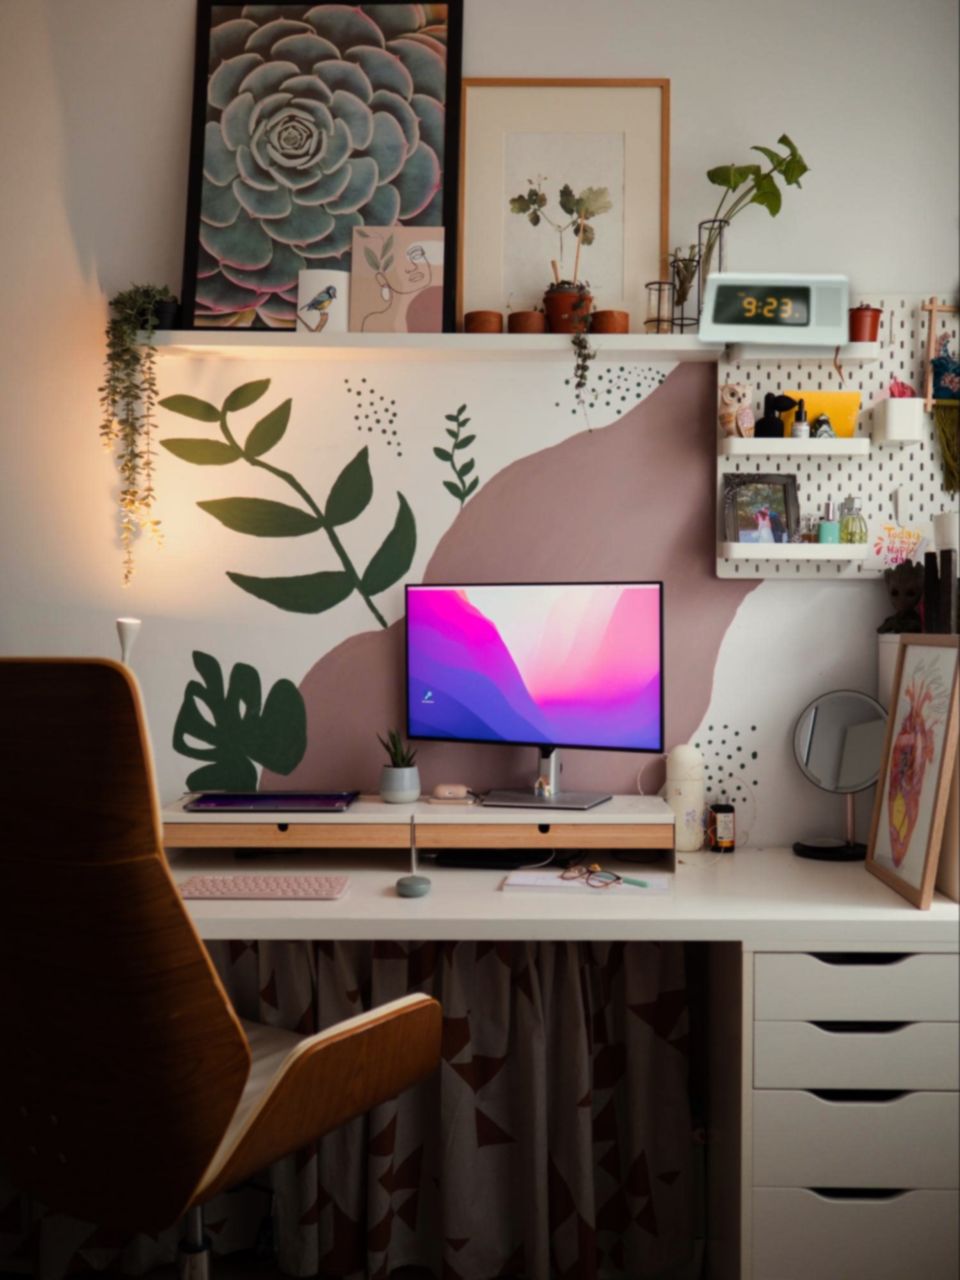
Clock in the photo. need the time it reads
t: 9:23
